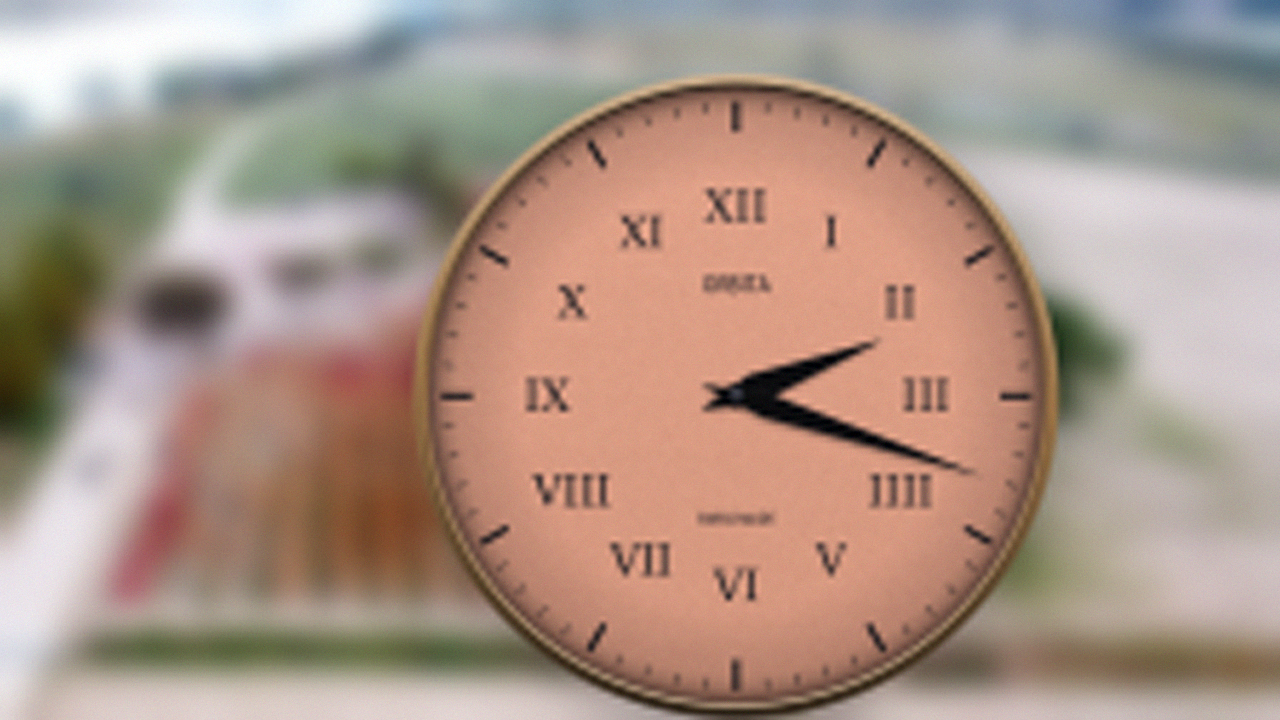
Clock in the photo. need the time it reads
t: 2:18
